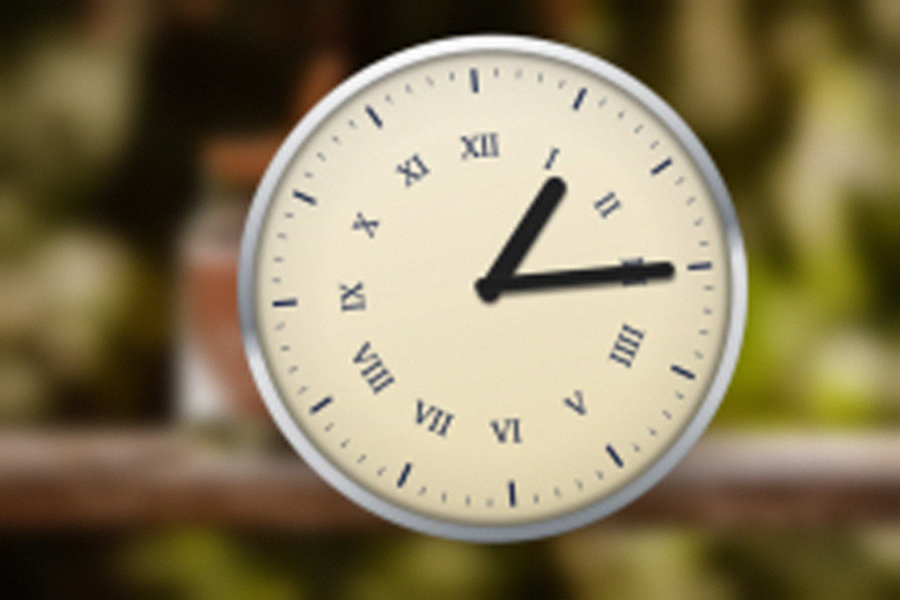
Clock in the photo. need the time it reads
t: 1:15
